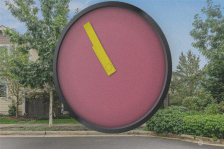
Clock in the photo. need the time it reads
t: 10:55
